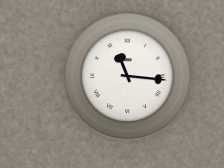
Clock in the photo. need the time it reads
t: 11:16
